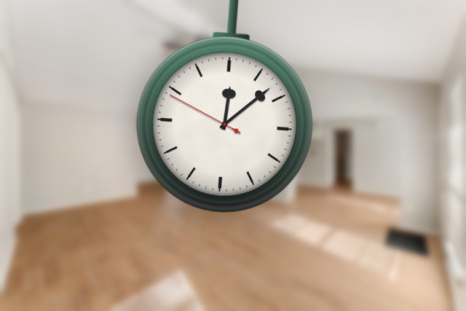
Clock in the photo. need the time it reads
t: 12:07:49
